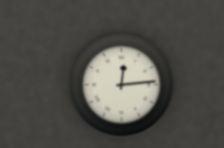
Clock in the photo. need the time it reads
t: 12:14
